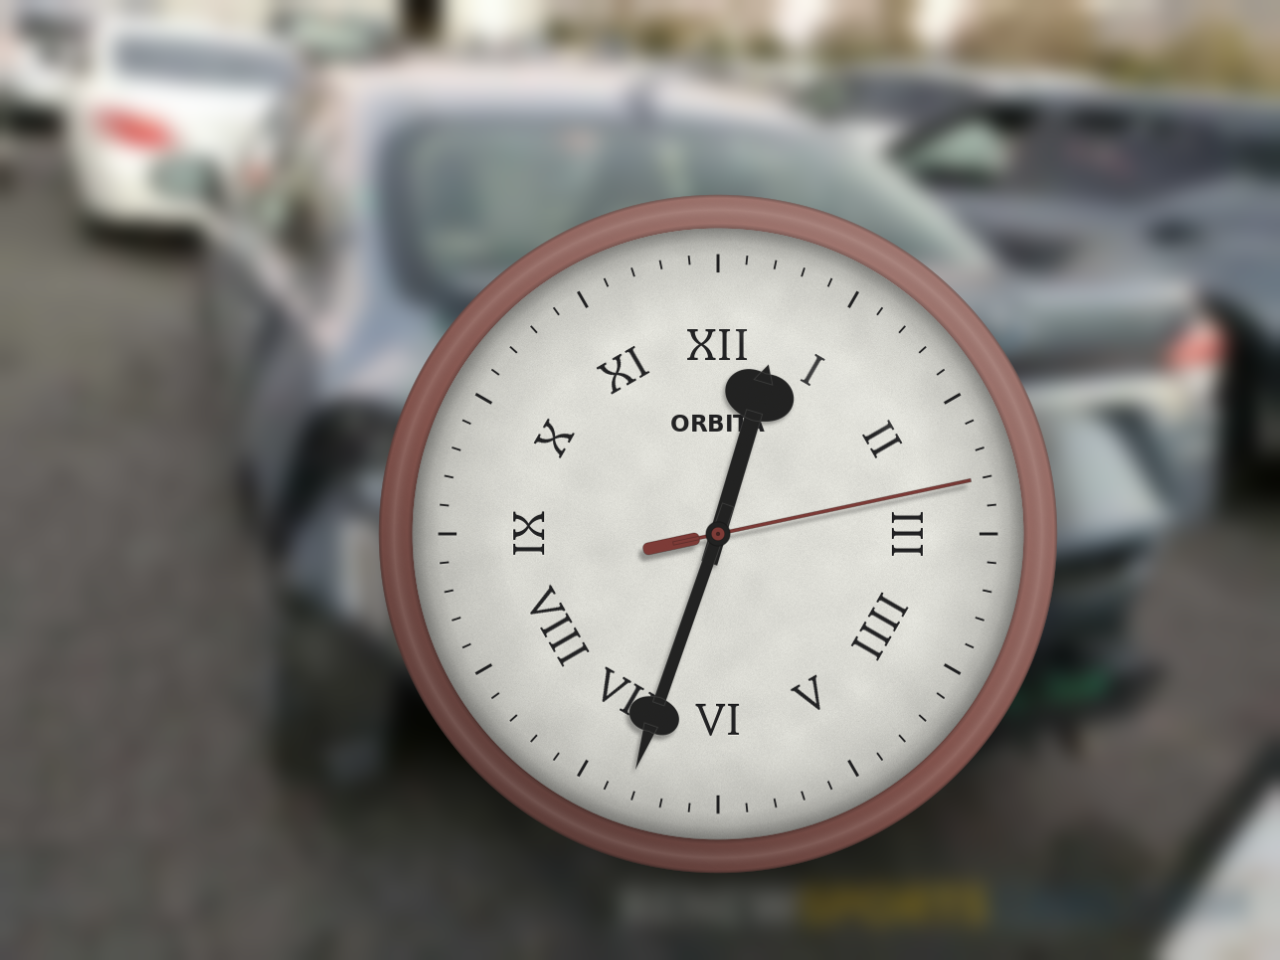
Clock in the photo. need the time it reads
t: 12:33:13
